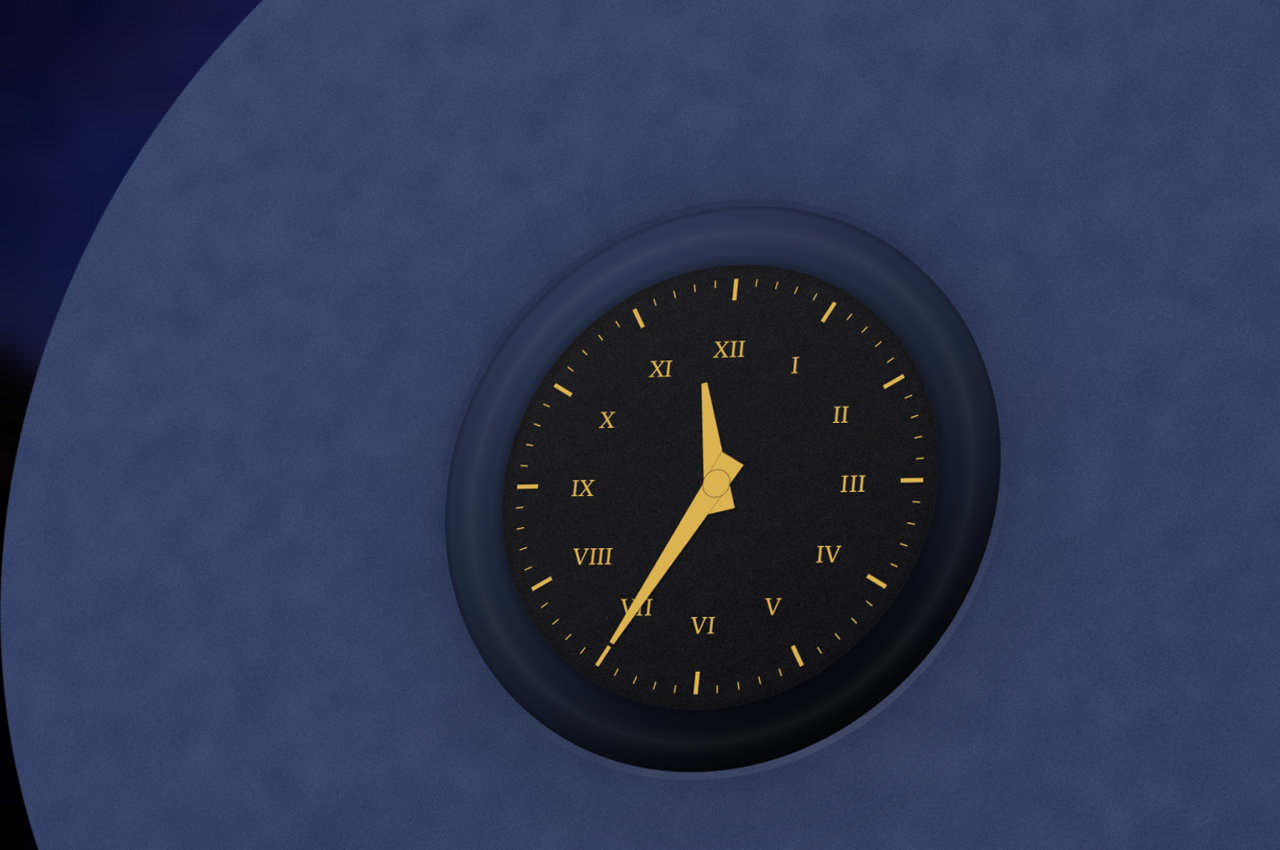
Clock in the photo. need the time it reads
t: 11:35
